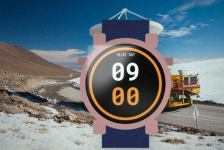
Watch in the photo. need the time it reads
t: 9:00
